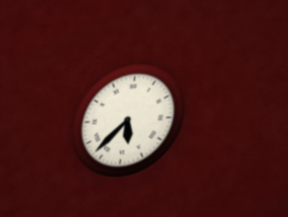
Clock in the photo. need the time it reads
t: 5:37
